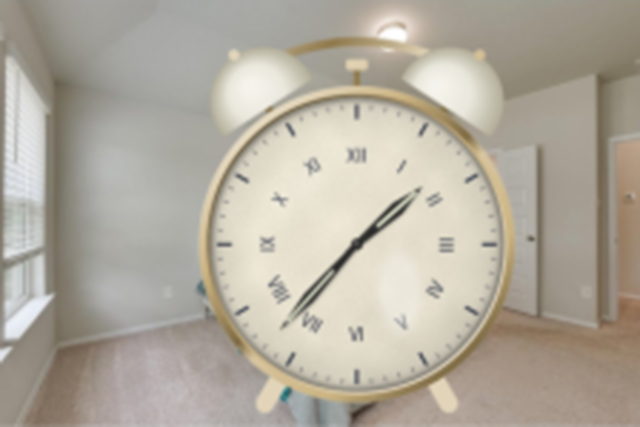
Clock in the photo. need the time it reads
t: 1:37
